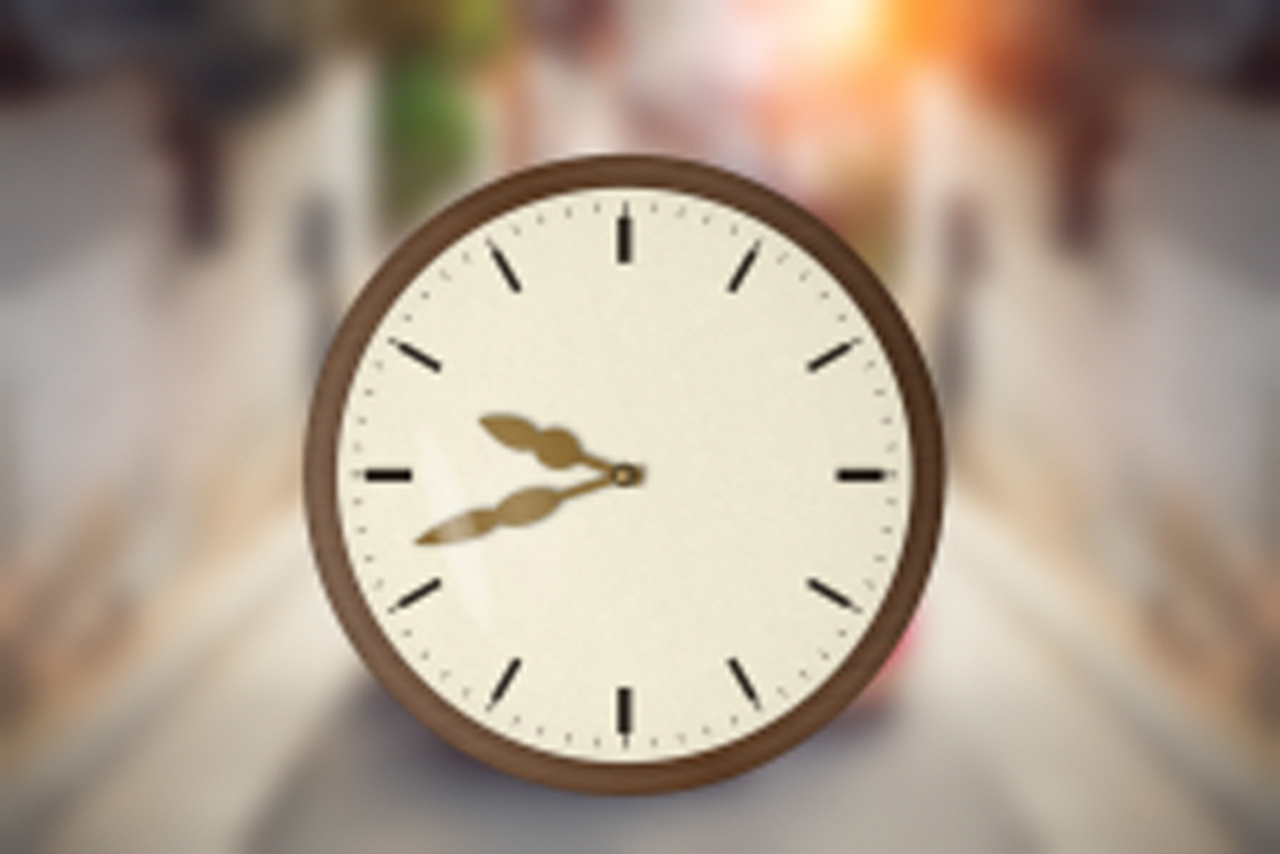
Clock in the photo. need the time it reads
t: 9:42
